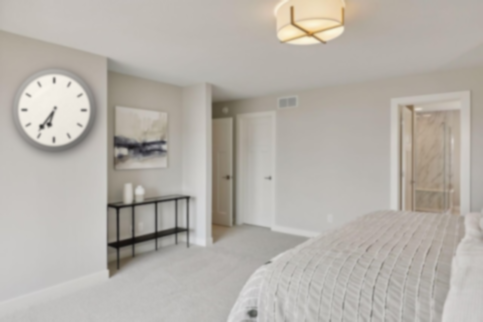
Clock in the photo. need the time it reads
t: 6:36
